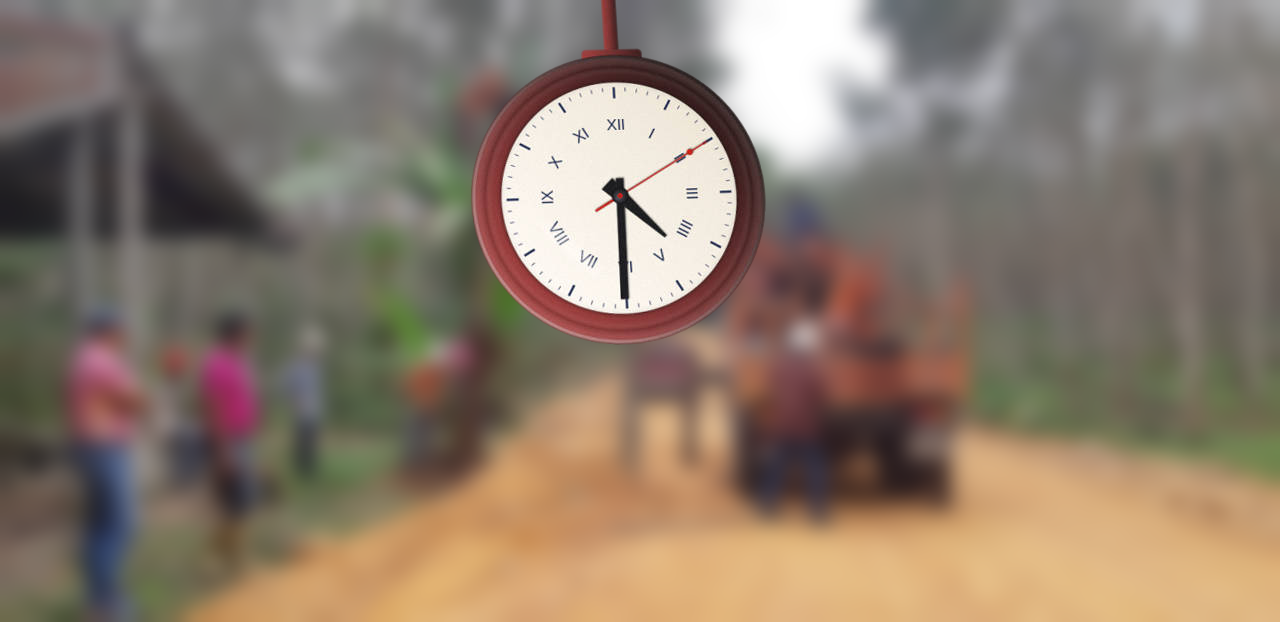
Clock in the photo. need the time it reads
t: 4:30:10
